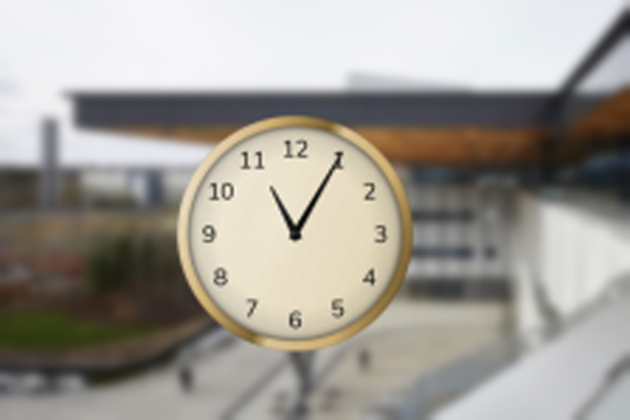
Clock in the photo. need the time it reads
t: 11:05
